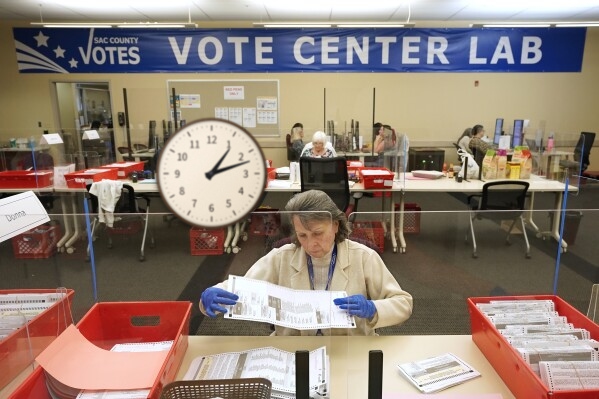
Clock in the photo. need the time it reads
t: 1:12
